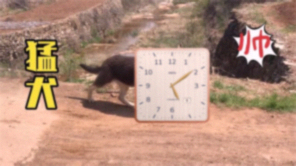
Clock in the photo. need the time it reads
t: 5:09
